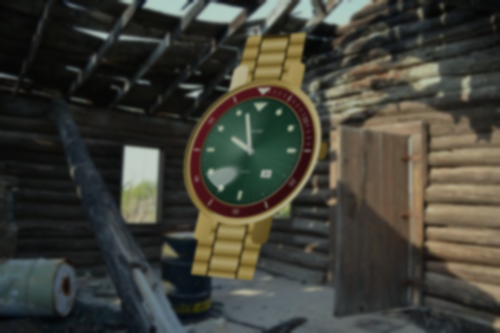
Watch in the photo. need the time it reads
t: 9:57
